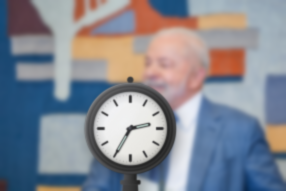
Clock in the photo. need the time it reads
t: 2:35
